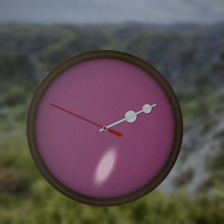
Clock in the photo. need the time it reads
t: 2:10:49
